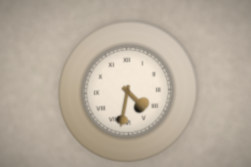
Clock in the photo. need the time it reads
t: 4:32
